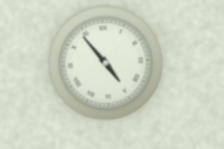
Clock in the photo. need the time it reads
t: 4:54
